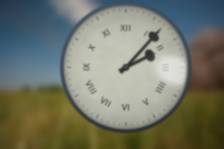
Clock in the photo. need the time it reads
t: 2:07
